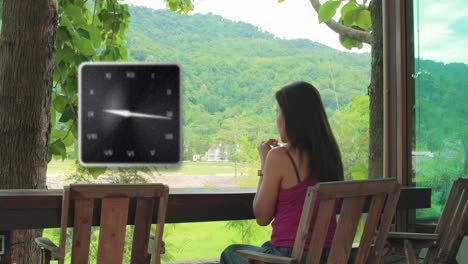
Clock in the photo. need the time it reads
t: 9:16
